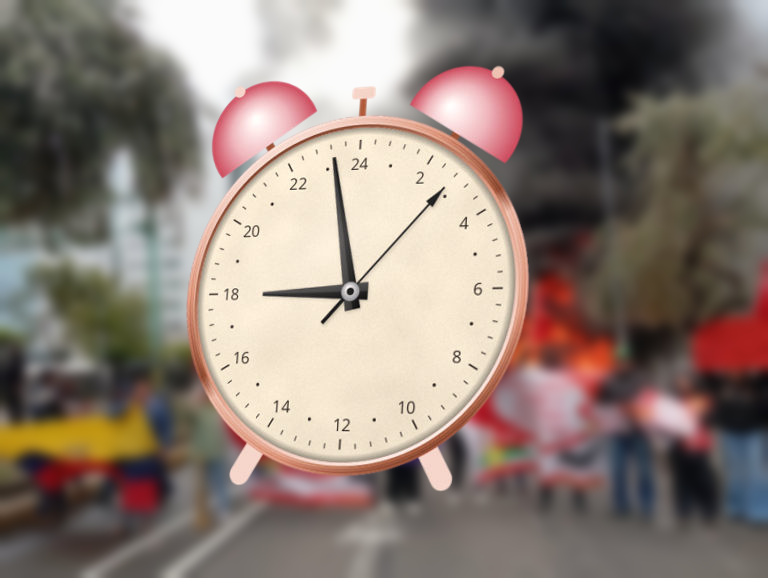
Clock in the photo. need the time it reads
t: 17:58:07
